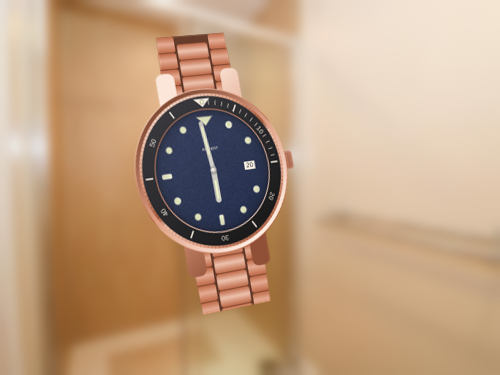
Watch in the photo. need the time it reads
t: 5:59
